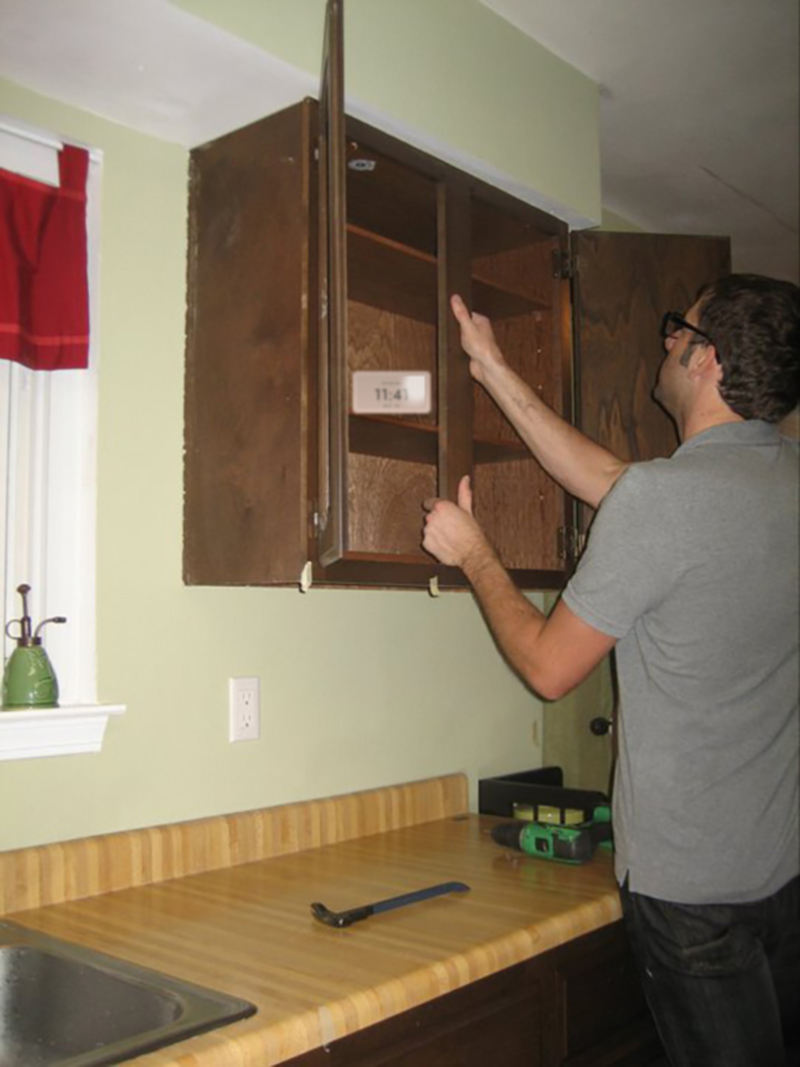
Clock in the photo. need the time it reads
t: 11:41
